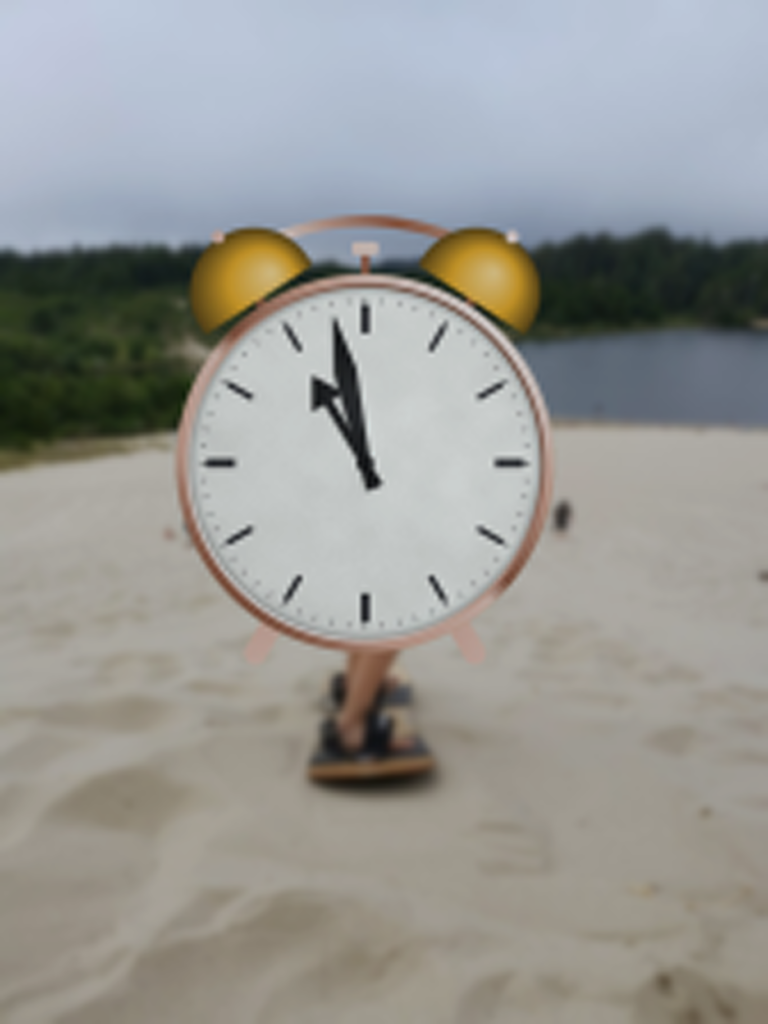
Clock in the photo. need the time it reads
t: 10:58
